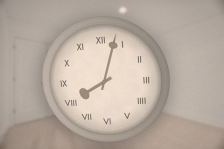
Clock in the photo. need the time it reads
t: 8:03
